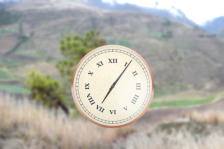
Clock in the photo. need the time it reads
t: 7:06
